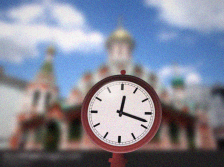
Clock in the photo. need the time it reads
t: 12:18
